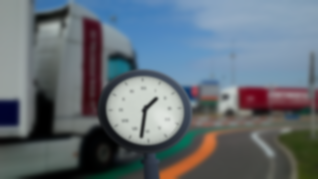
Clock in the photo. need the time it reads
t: 1:32
